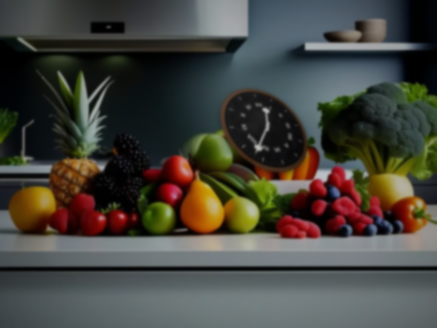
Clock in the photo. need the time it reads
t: 12:37
